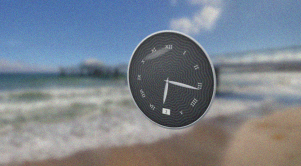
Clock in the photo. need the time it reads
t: 6:16
